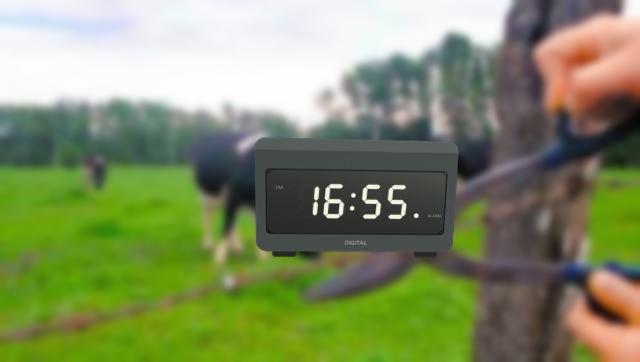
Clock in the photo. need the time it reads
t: 16:55
